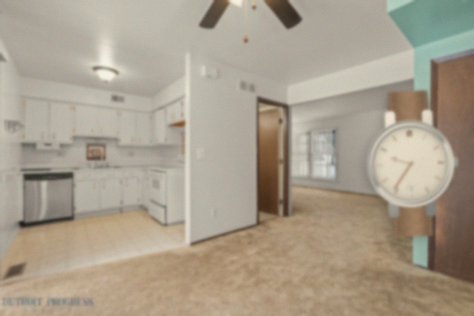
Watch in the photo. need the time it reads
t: 9:36
